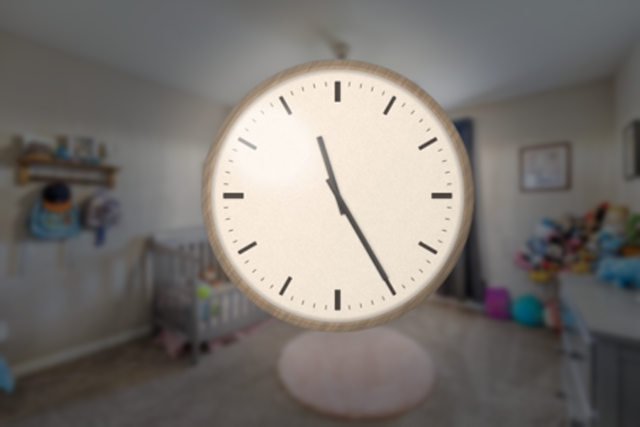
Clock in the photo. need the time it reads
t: 11:25
